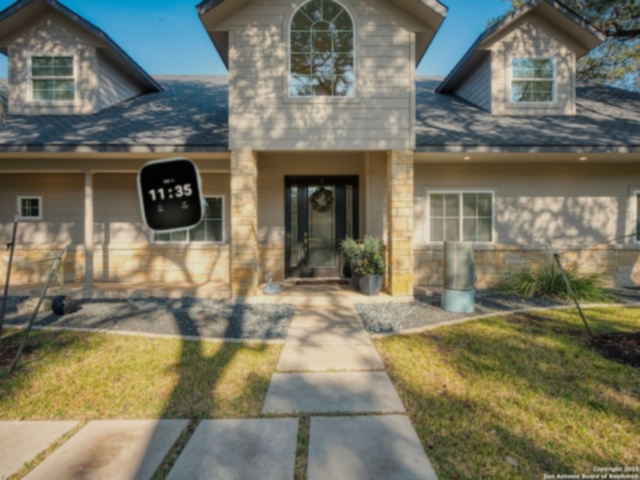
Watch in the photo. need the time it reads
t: 11:35
